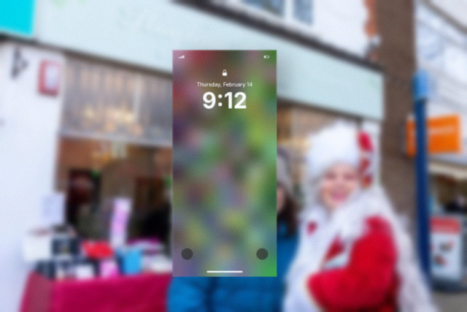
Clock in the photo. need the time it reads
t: 9:12
